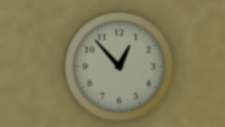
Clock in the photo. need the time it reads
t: 12:53
